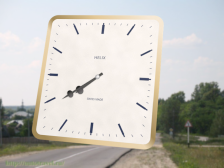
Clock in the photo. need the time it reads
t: 7:39
